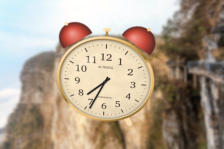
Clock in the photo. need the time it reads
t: 7:34
